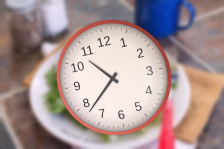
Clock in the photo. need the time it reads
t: 10:38
